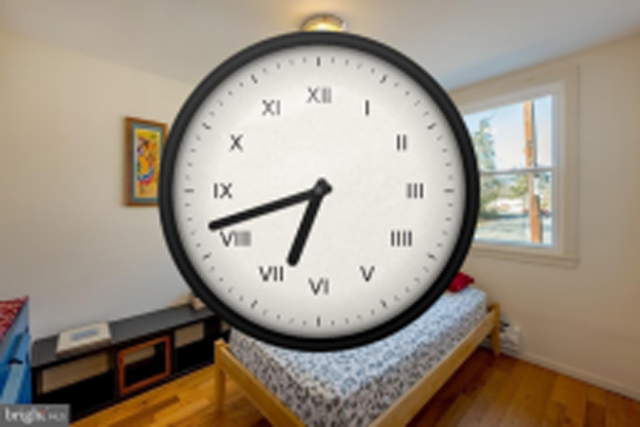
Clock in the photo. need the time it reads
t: 6:42
